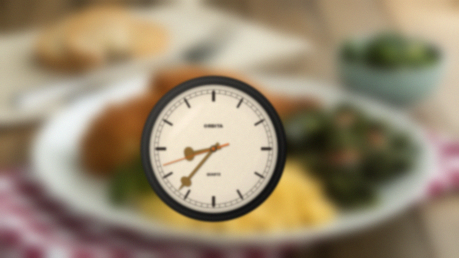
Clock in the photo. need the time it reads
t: 8:36:42
